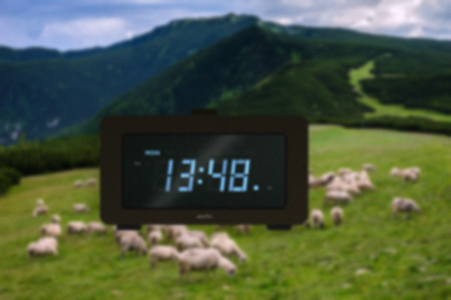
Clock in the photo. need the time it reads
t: 13:48
